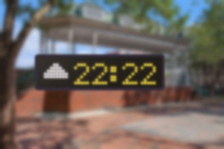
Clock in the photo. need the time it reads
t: 22:22
